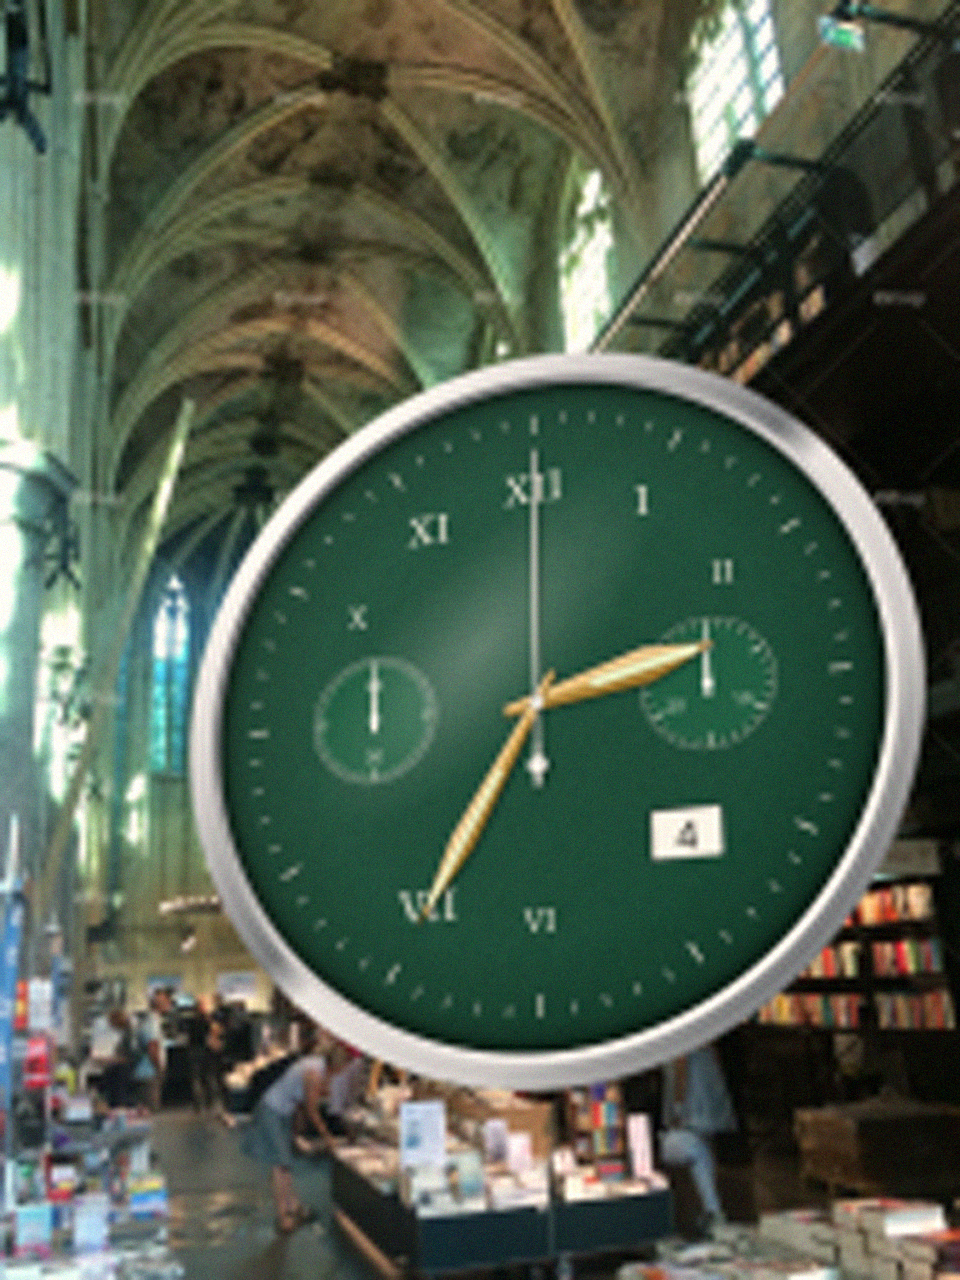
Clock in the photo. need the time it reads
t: 2:35
